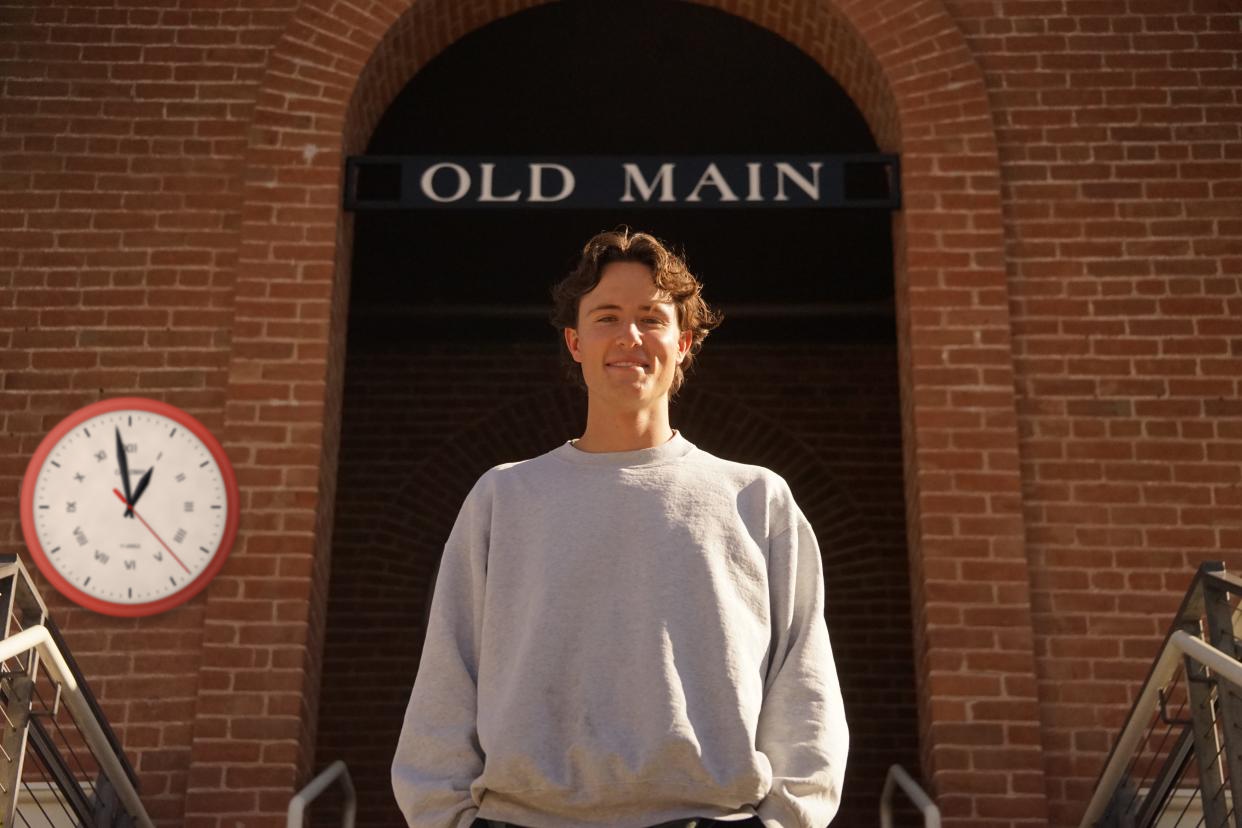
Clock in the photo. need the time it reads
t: 12:58:23
